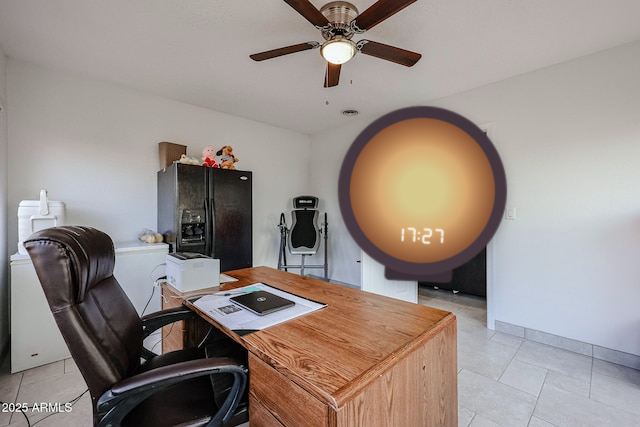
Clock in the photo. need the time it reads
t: 17:27
